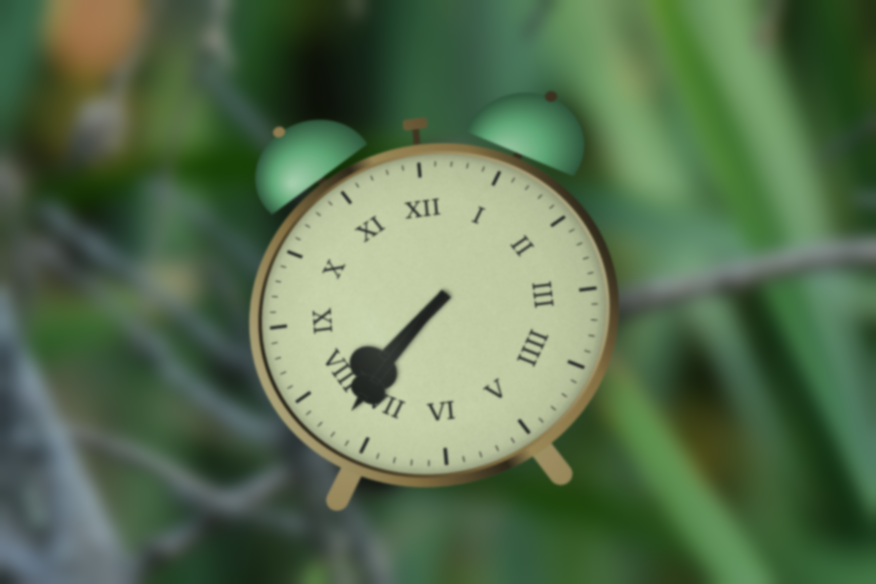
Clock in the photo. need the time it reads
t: 7:37
